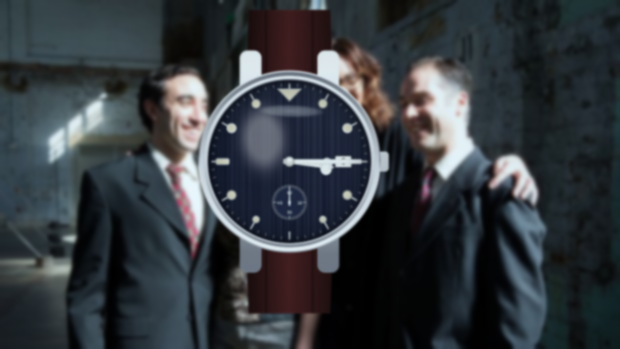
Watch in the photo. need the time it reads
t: 3:15
